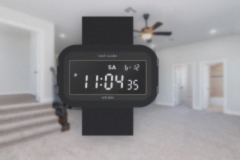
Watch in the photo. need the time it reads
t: 11:04:35
